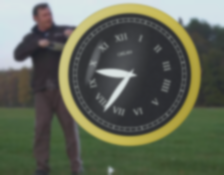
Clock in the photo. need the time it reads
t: 9:38
